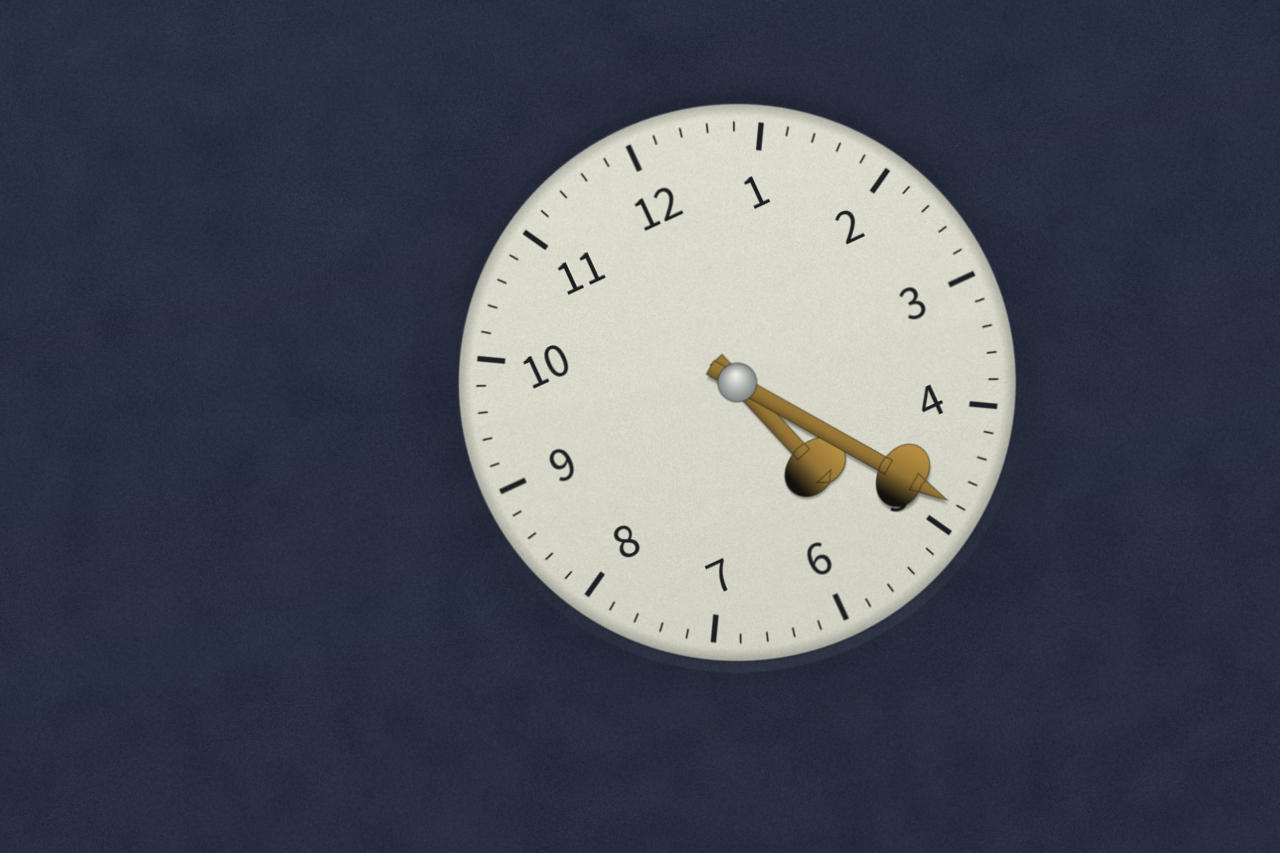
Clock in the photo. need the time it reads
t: 5:24
